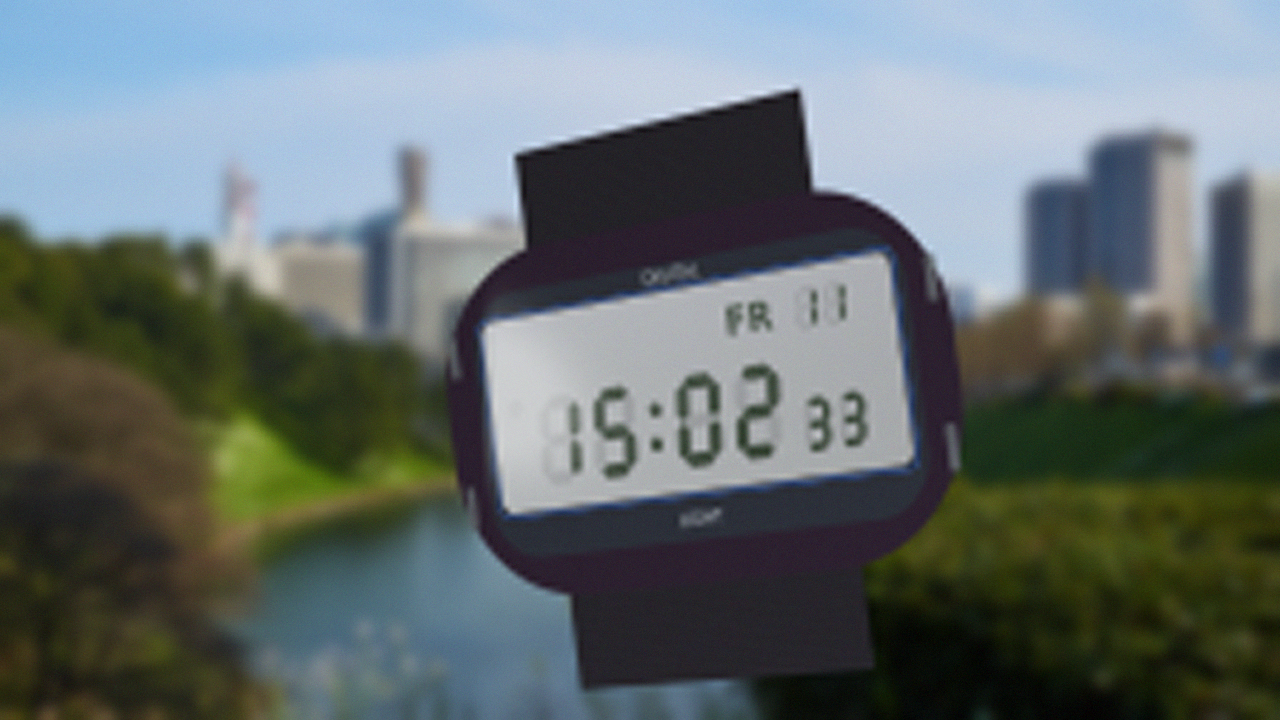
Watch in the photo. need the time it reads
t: 15:02:33
